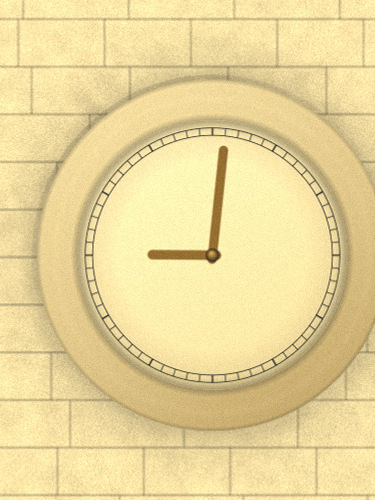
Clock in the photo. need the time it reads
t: 9:01
